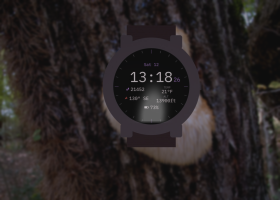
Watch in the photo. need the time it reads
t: 13:18
